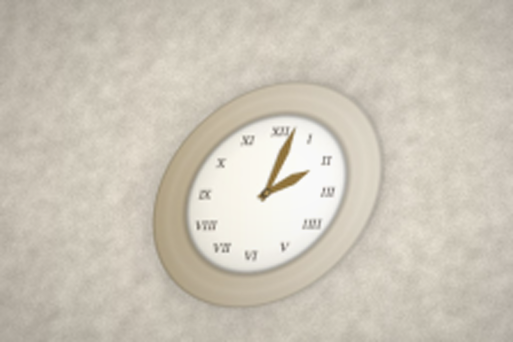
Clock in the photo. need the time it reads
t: 2:02
